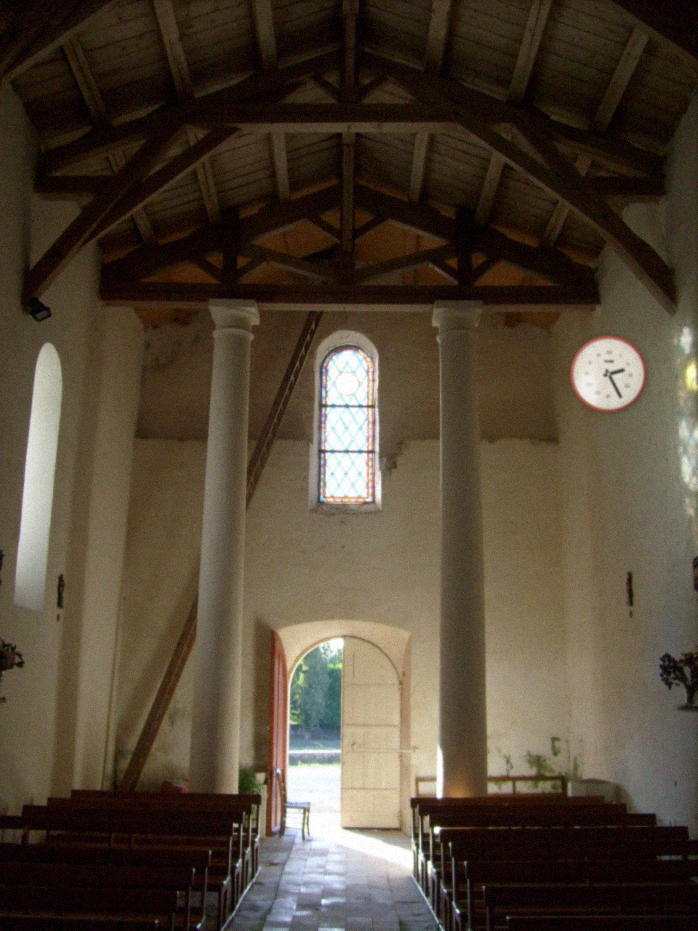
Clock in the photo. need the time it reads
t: 2:25
